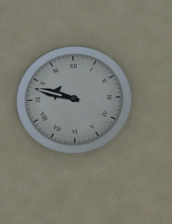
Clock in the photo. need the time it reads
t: 9:48
